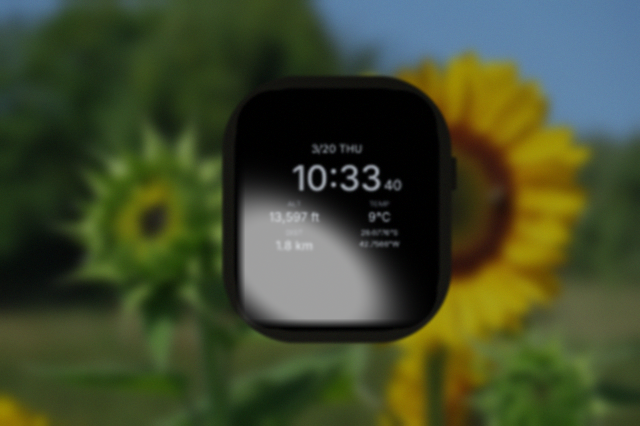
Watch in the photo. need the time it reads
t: 10:33
